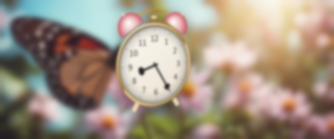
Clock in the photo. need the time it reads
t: 8:25
